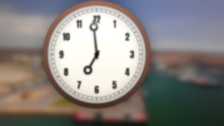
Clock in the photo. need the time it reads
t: 6:59
